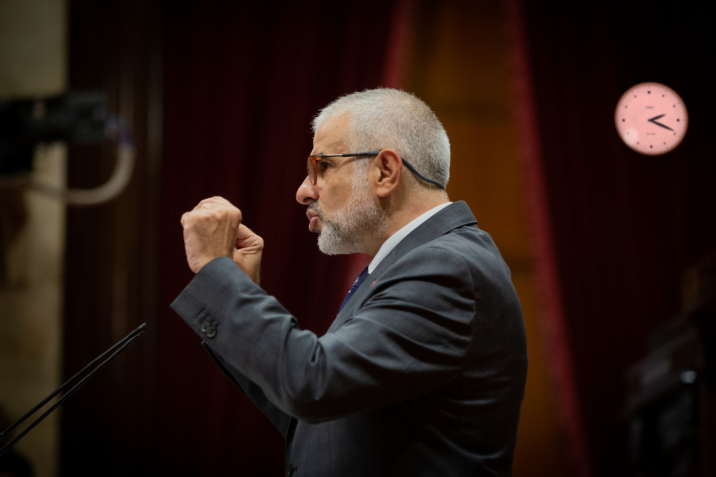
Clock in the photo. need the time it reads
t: 2:19
